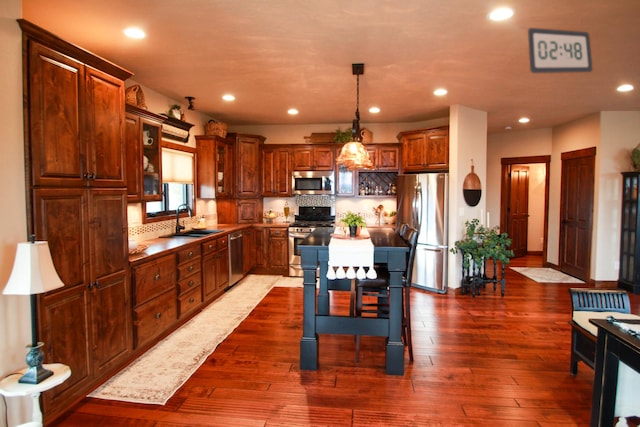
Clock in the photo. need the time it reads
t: 2:48
